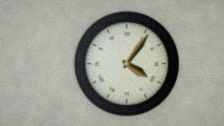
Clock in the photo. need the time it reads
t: 4:06
